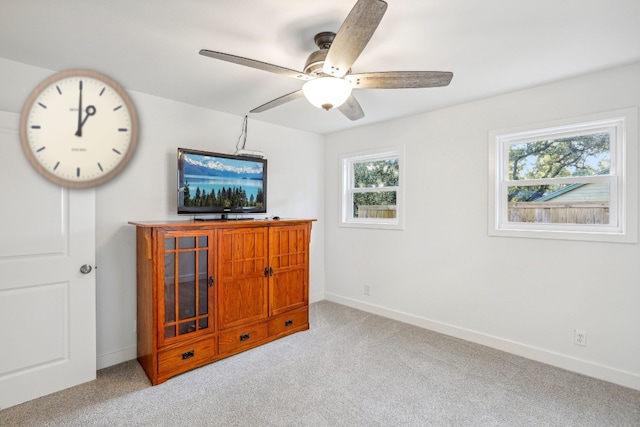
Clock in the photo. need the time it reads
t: 1:00
